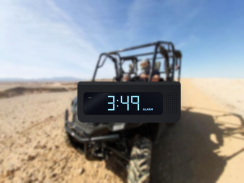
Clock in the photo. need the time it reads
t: 3:49
